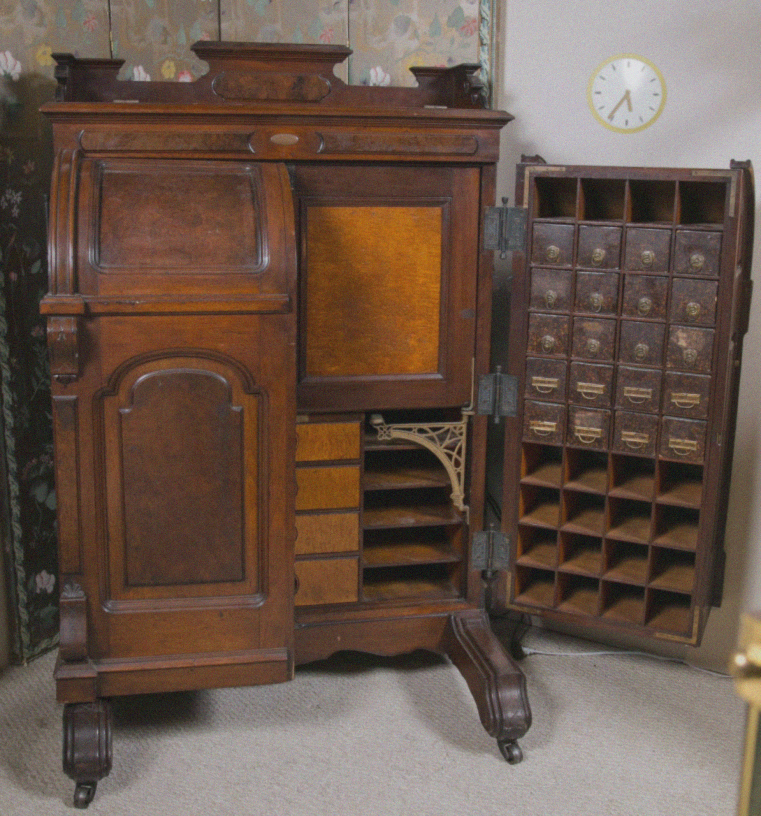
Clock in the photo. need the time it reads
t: 5:36
